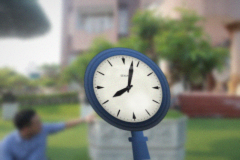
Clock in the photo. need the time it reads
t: 8:03
